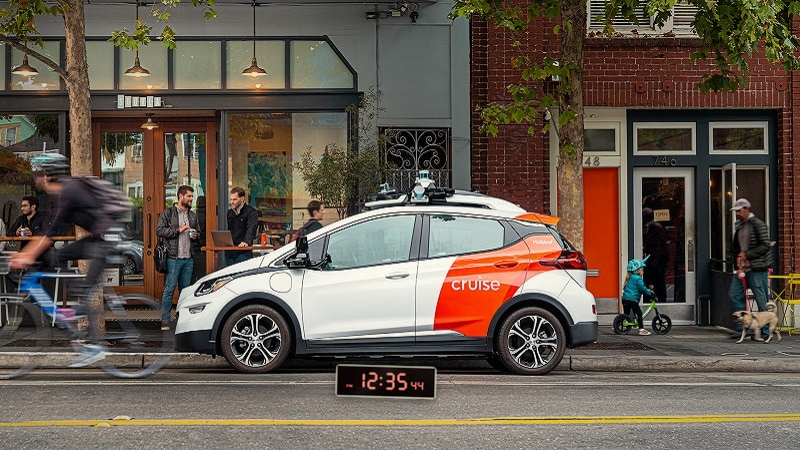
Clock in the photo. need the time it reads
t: 12:35:44
